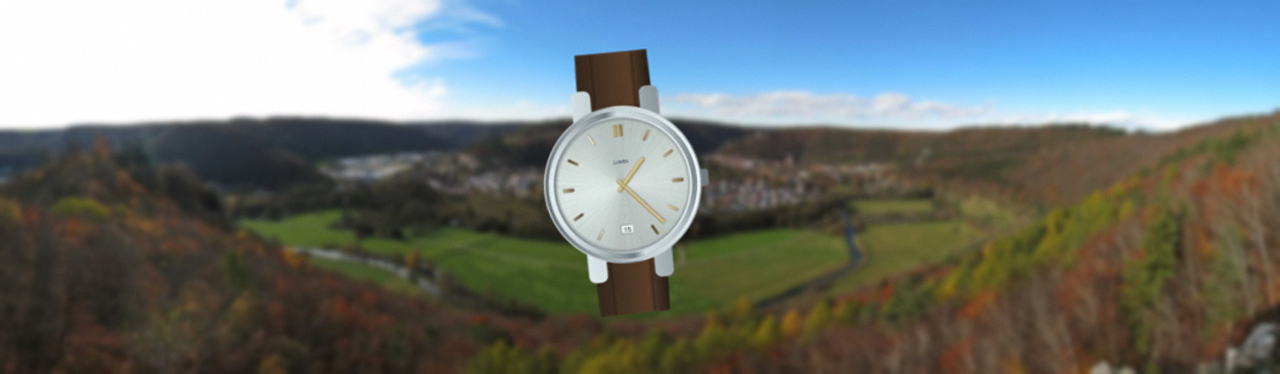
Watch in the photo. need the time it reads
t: 1:23
